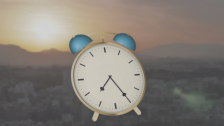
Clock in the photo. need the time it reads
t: 7:25
